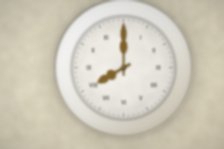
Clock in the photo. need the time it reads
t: 8:00
